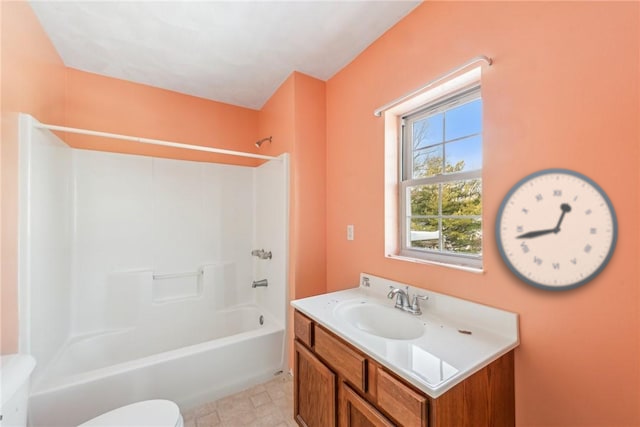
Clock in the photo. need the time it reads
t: 12:43
